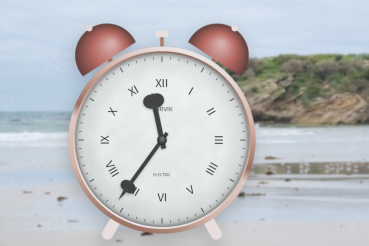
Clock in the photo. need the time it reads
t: 11:36
